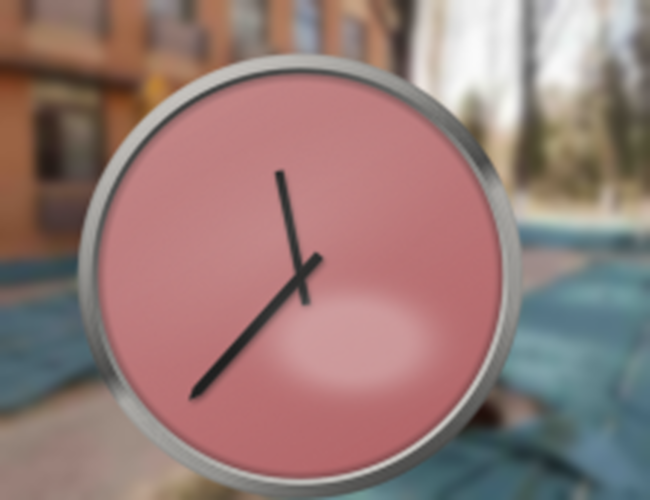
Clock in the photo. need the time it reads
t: 11:37
